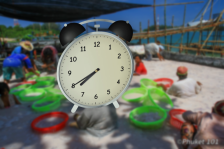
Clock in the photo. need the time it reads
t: 7:40
